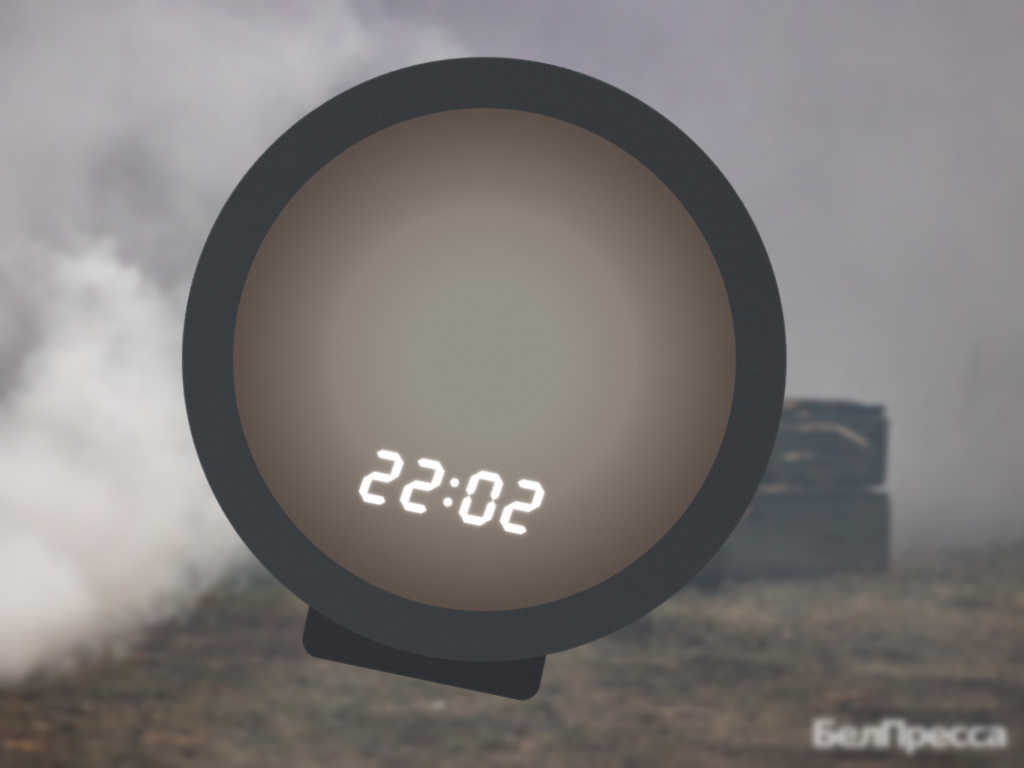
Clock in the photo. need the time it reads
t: 22:02
